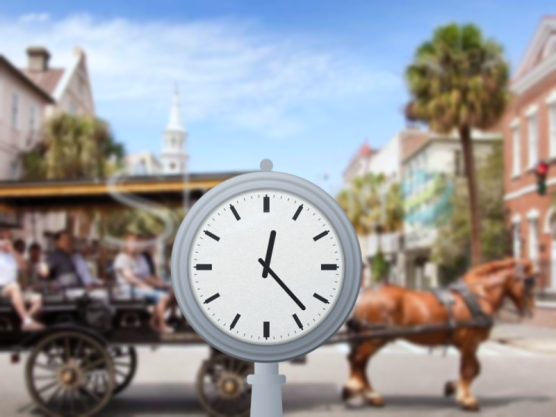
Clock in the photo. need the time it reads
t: 12:23
